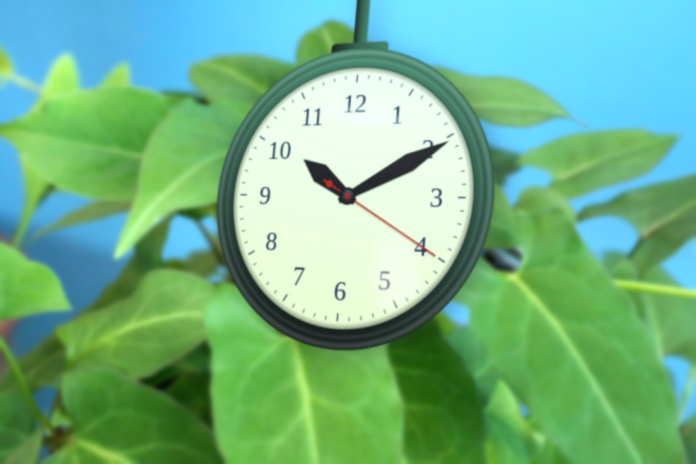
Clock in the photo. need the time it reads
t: 10:10:20
